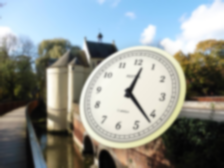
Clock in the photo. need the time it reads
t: 12:22
